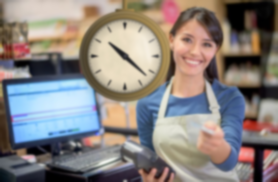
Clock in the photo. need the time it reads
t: 10:22
